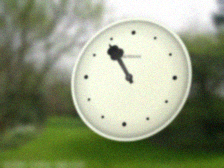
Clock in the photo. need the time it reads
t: 10:54
